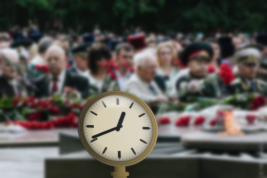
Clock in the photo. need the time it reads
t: 12:41
